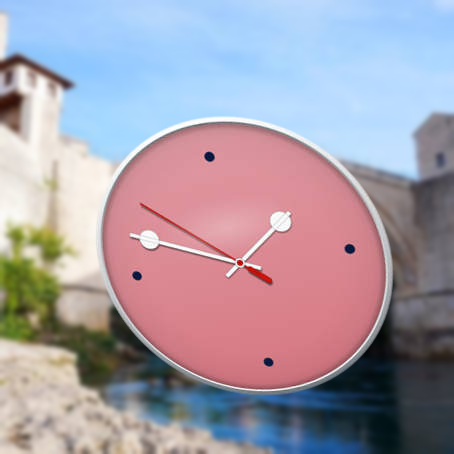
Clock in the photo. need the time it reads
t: 1:48:52
